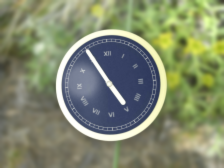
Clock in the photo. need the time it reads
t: 4:55
